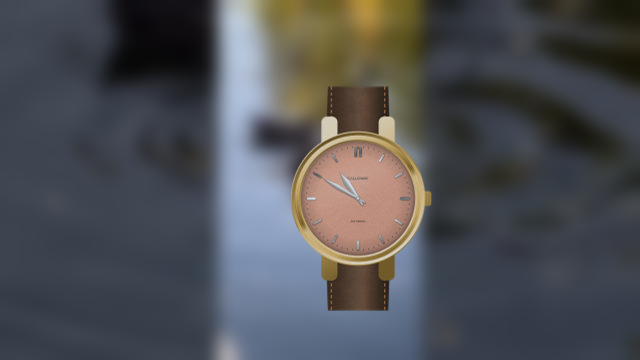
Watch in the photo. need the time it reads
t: 10:50
